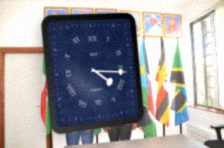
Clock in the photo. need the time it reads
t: 4:16
